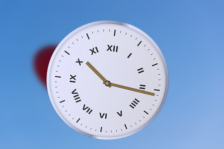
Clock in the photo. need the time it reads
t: 10:16
